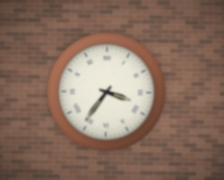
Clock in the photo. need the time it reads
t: 3:36
